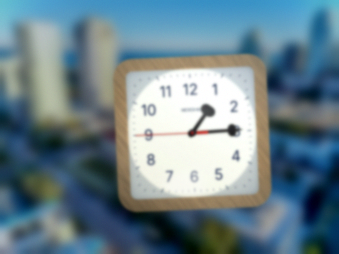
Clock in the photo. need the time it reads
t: 1:14:45
